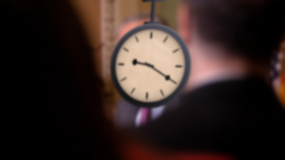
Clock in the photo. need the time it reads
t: 9:20
